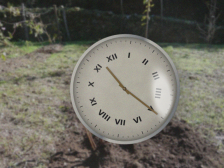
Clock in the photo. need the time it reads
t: 11:25
